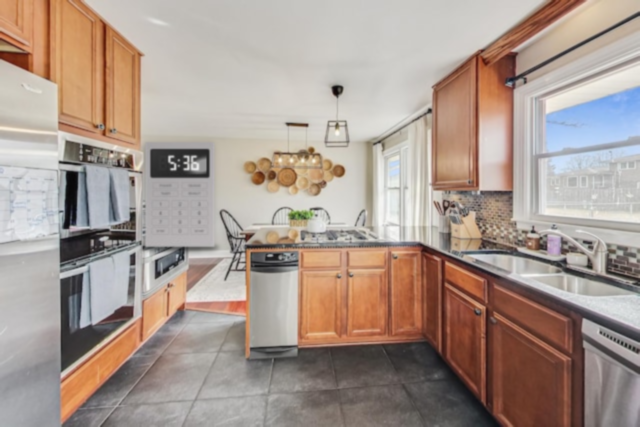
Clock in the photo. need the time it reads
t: 5:36
